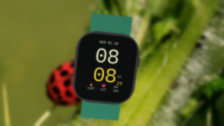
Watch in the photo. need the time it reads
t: 8:08
